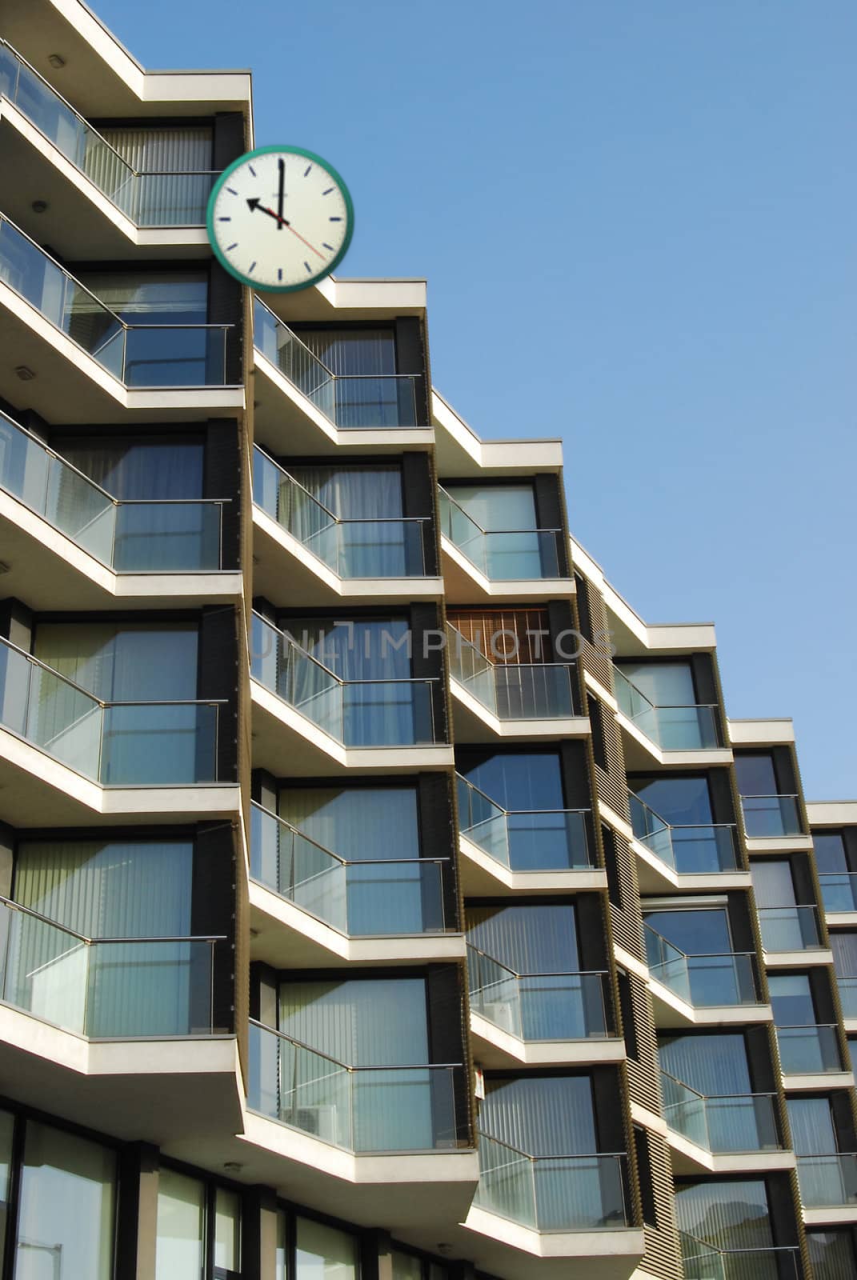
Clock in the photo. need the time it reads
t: 10:00:22
